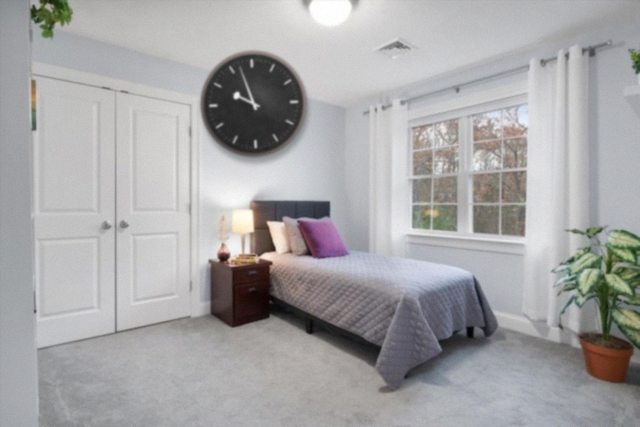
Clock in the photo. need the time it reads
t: 9:57
